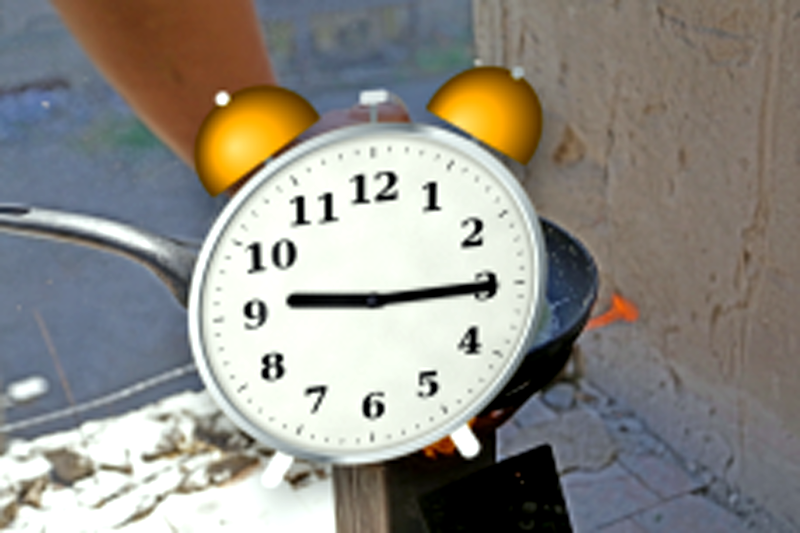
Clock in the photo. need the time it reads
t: 9:15
